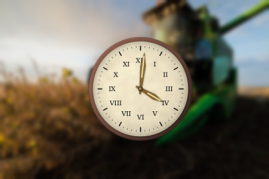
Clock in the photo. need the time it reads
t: 4:01
